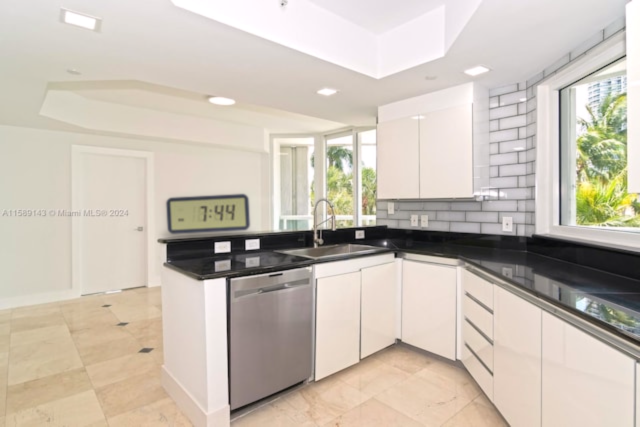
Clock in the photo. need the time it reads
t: 7:44
